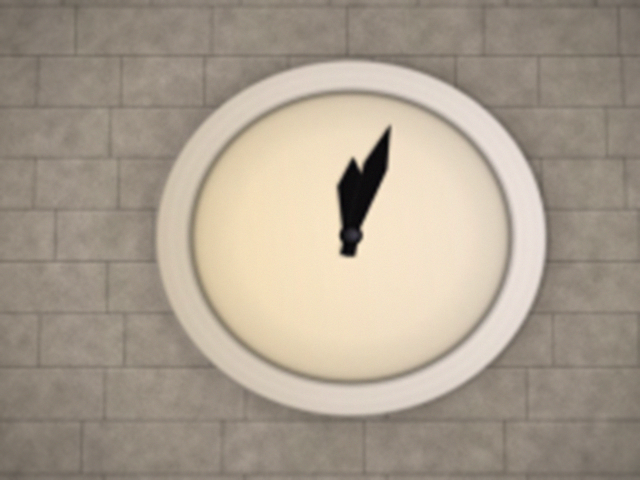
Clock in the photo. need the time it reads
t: 12:03
